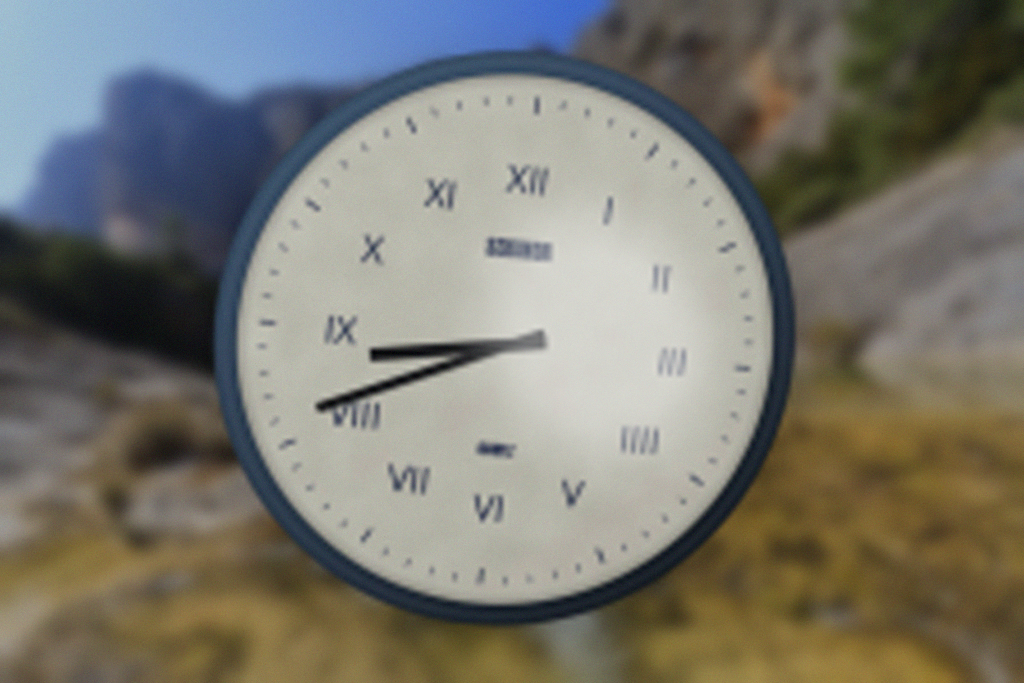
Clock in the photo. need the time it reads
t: 8:41
